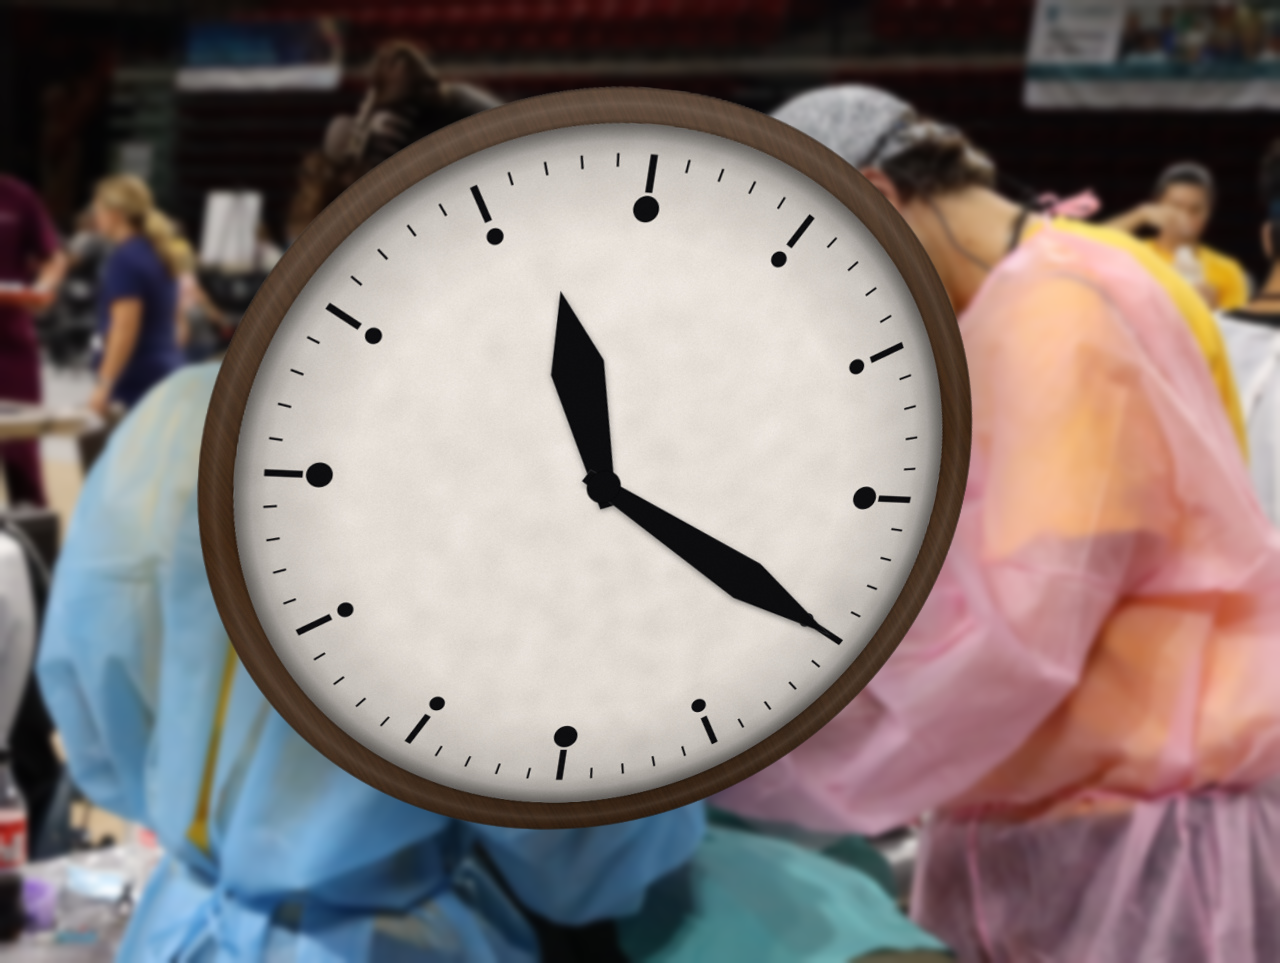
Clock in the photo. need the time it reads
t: 11:20
